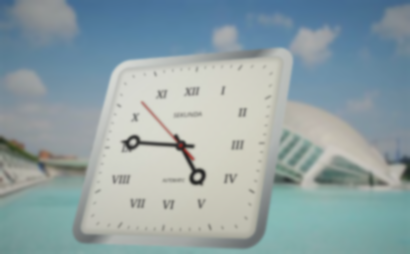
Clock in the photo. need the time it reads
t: 4:45:52
